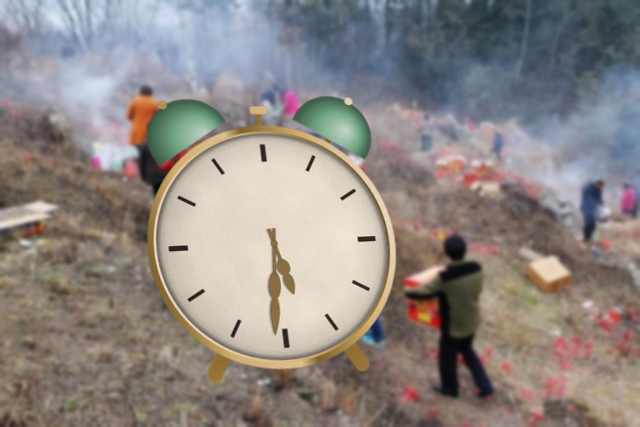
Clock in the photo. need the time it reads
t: 5:31
